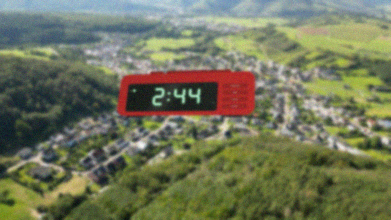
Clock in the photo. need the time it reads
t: 2:44
